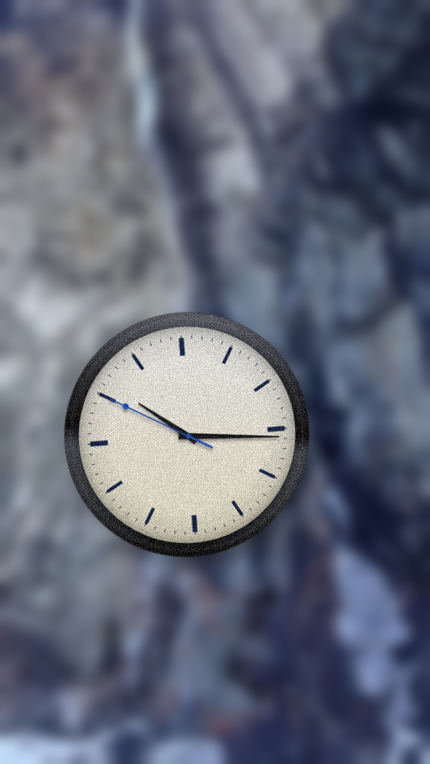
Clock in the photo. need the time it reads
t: 10:15:50
